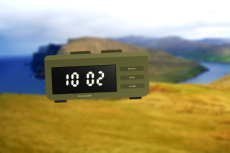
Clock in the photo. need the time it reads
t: 10:02
